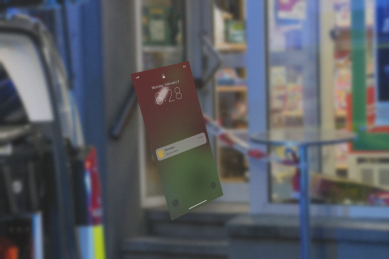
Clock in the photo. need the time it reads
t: 6:28
